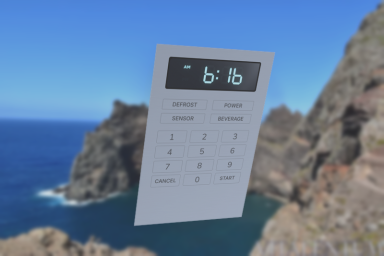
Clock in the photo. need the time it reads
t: 6:16
